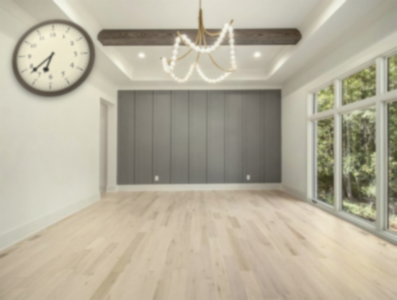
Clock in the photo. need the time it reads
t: 6:38
